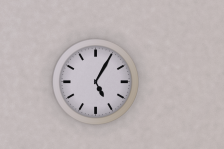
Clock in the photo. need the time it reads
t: 5:05
